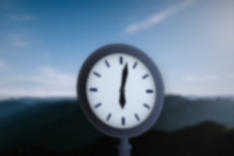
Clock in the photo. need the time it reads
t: 6:02
